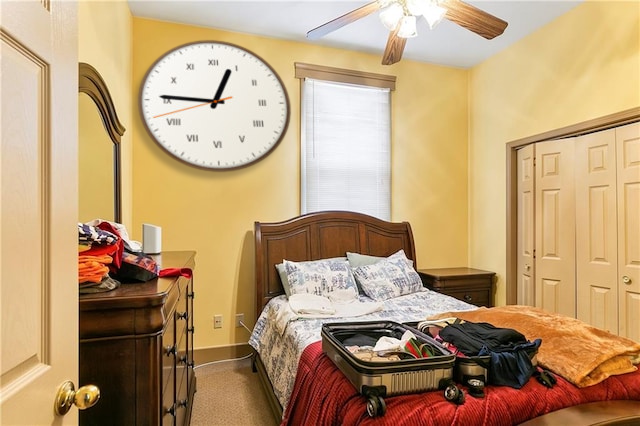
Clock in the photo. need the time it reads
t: 12:45:42
